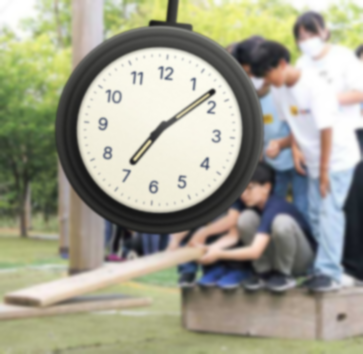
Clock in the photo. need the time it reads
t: 7:08
